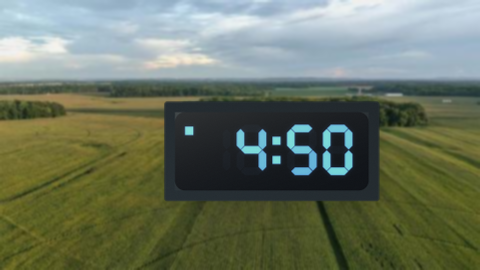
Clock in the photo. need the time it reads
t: 4:50
